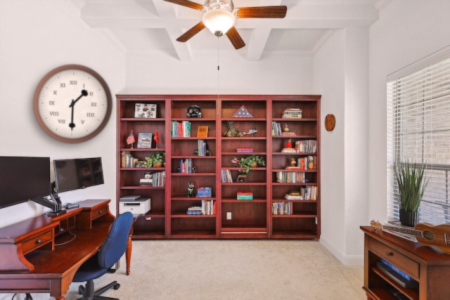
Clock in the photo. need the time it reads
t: 1:30
